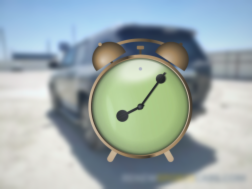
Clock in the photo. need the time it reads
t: 8:06
